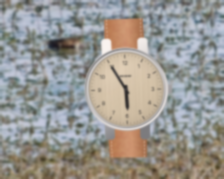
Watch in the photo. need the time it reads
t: 5:55
